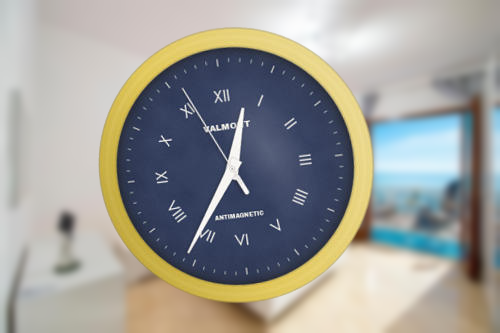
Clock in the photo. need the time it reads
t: 12:35:56
